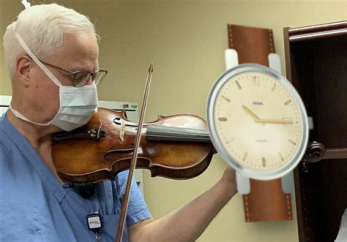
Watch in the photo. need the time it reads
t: 10:15
